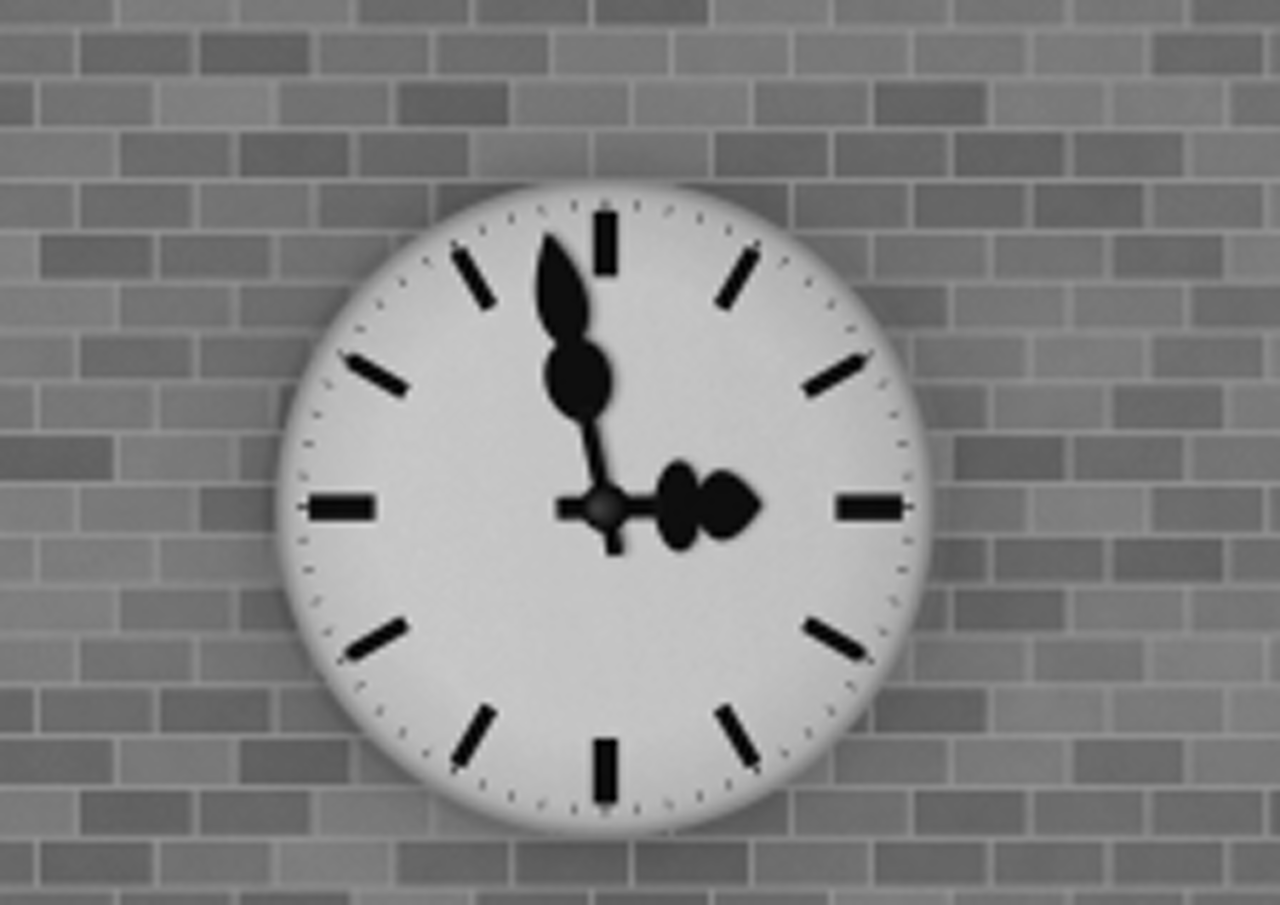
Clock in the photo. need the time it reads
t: 2:58
